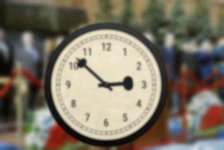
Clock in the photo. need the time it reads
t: 2:52
